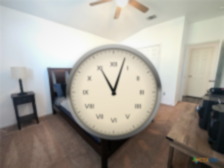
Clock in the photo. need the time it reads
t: 11:03
